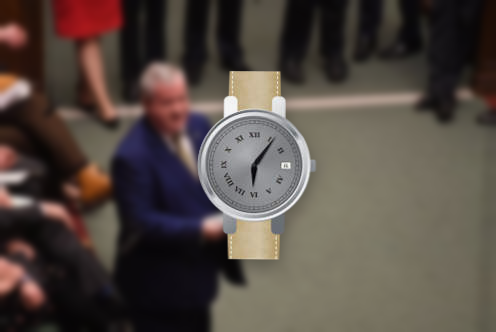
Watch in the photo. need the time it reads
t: 6:06
